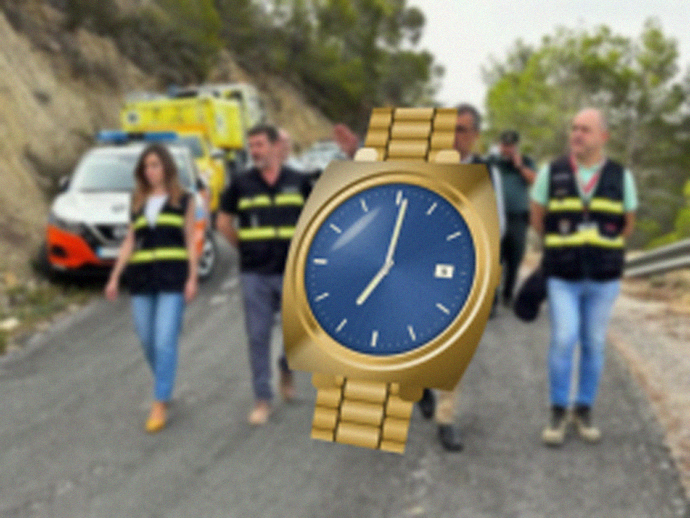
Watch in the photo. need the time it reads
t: 7:01
